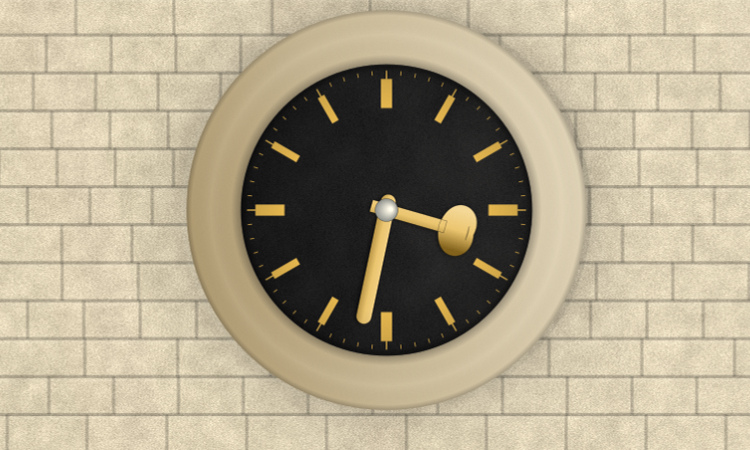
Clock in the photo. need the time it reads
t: 3:32
